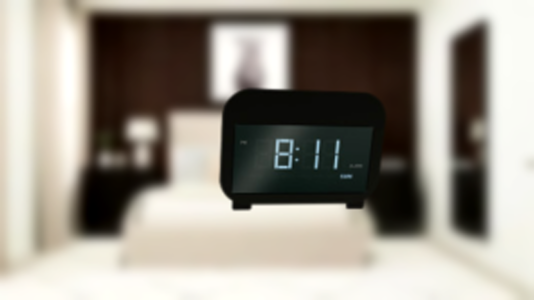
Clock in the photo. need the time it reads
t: 8:11
